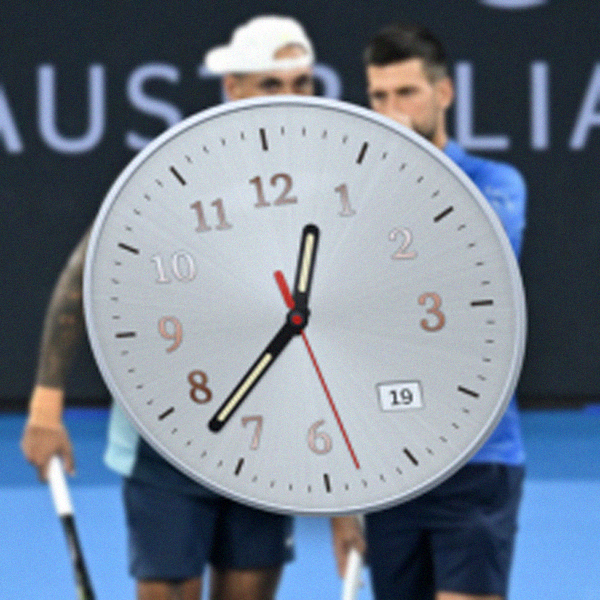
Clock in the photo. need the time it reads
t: 12:37:28
